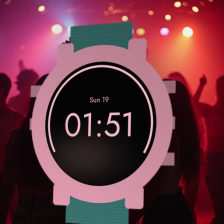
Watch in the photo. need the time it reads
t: 1:51
